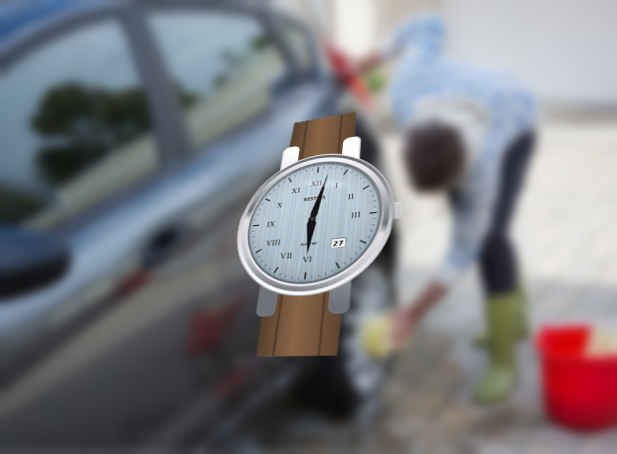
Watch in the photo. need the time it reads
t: 6:02
